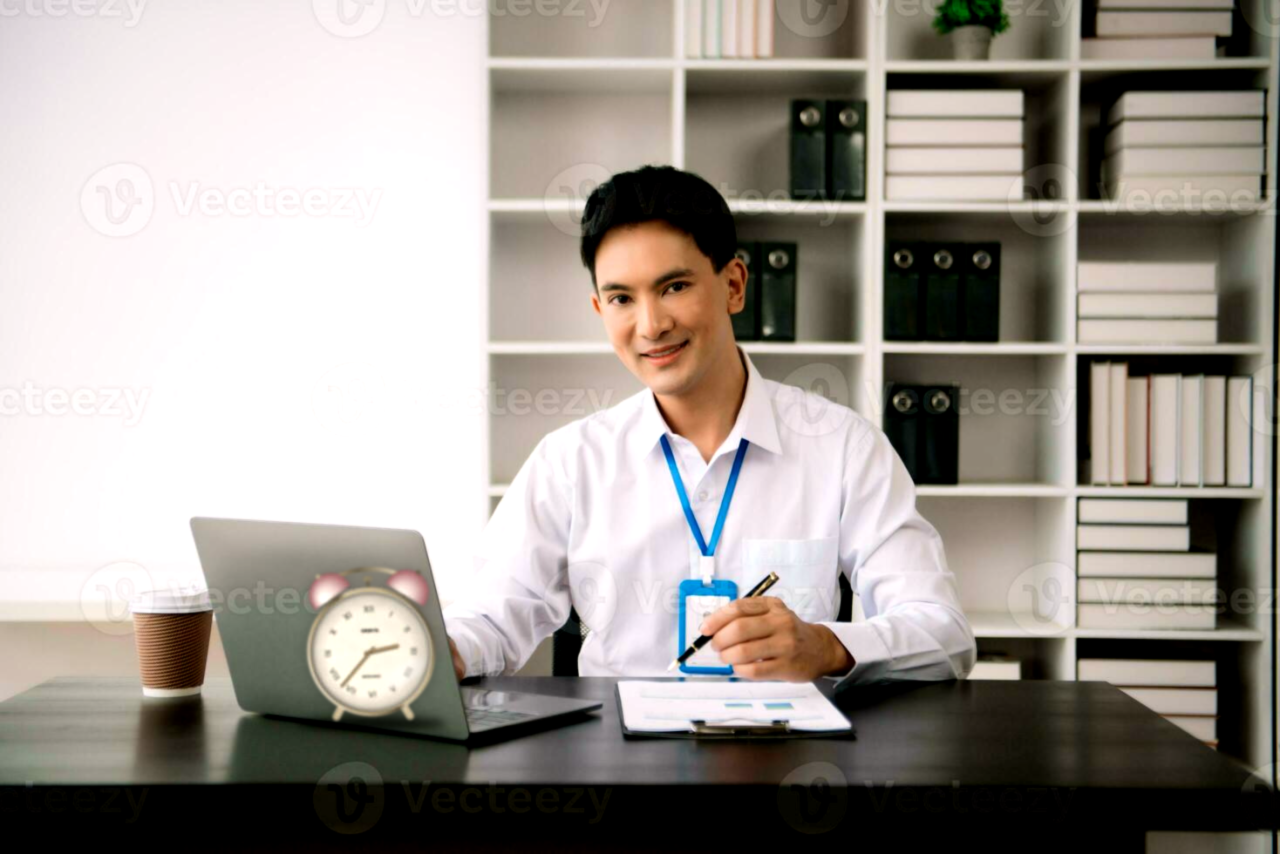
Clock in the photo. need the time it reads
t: 2:37
